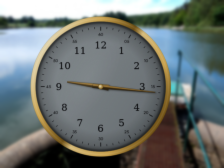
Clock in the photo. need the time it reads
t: 9:16
